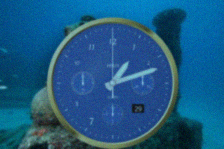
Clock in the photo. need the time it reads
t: 1:12
